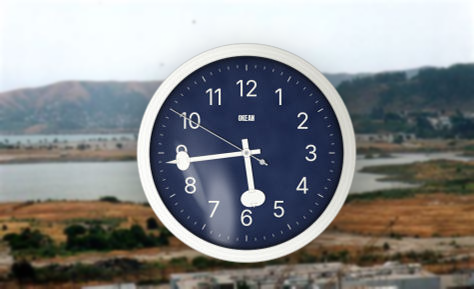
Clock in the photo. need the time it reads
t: 5:43:50
